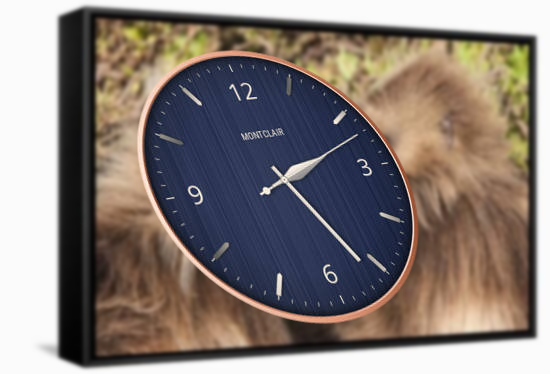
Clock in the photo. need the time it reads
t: 2:26:12
